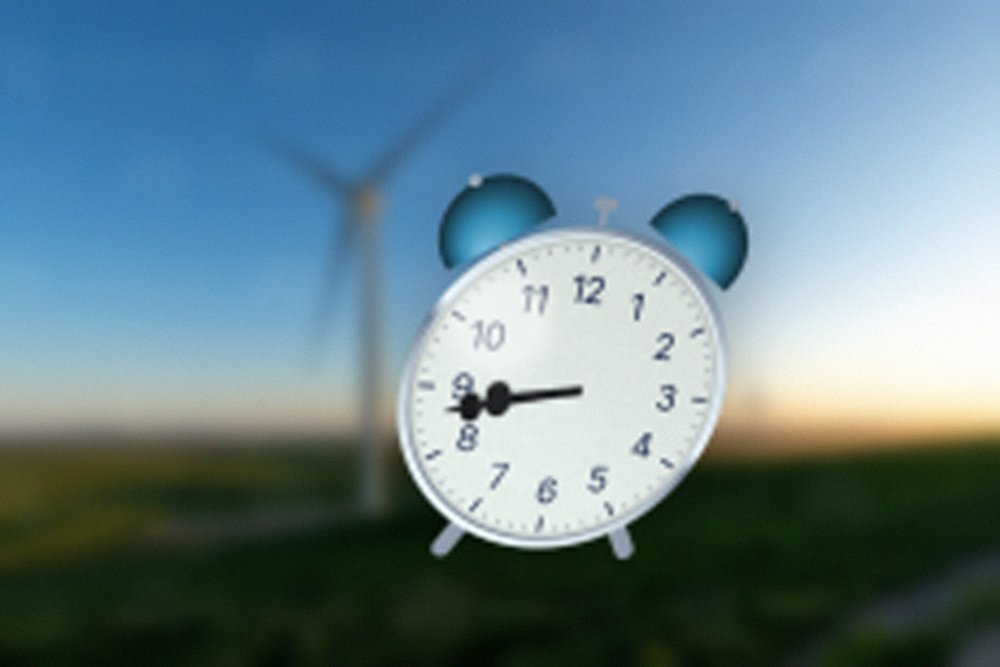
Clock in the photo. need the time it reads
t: 8:43
